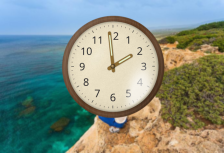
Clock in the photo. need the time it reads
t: 1:59
